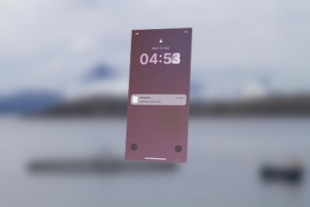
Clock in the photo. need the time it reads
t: 4:53
